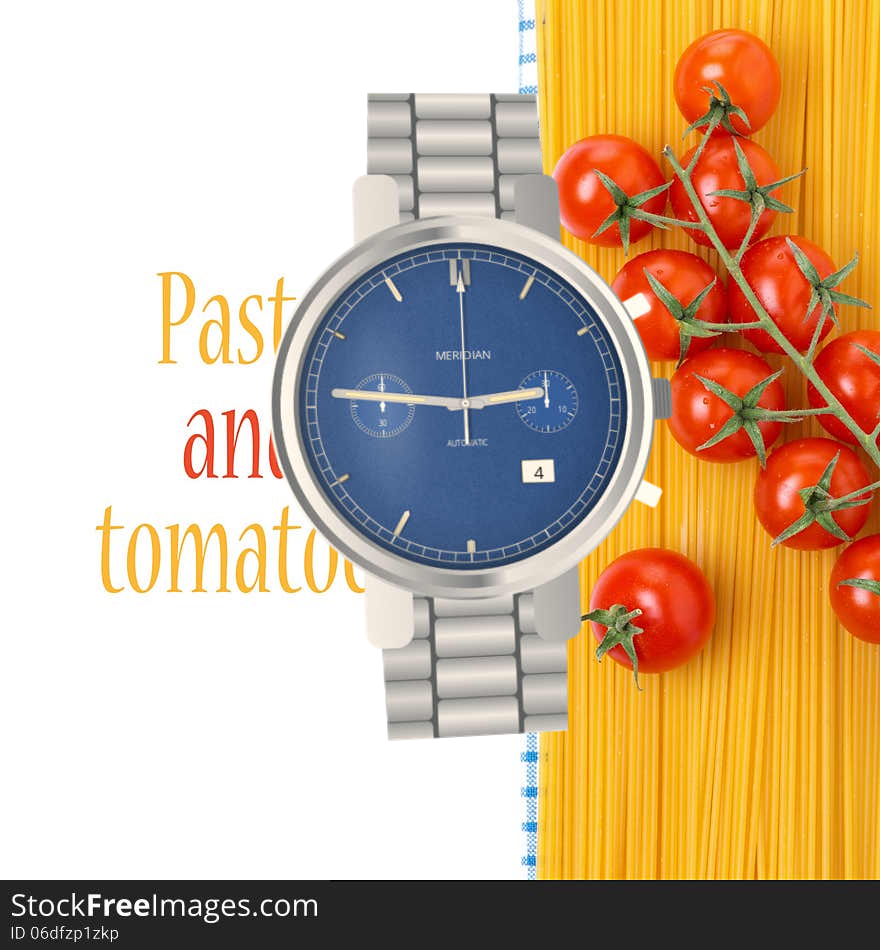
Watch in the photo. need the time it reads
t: 2:46
